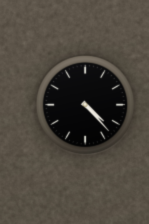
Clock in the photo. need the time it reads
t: 4:23
